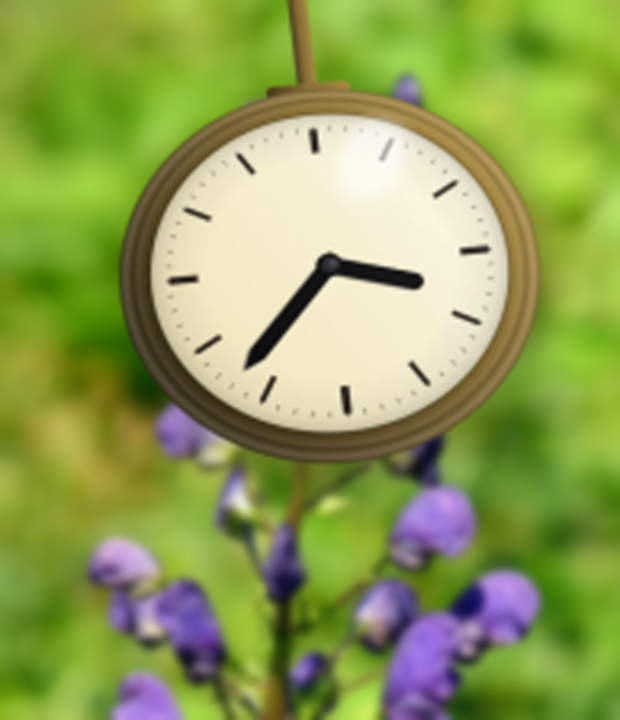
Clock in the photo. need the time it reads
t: 3:37
